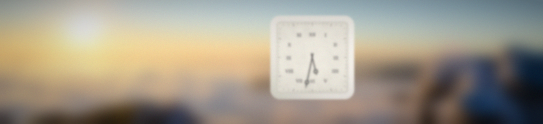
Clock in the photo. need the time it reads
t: 5:32
